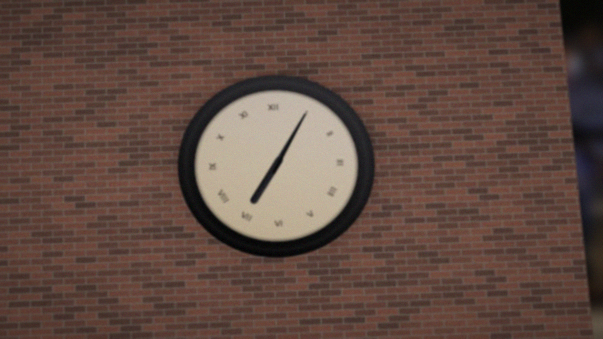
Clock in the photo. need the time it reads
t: 7:05
